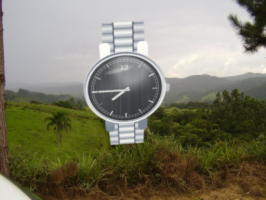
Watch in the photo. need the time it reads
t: 7:45
